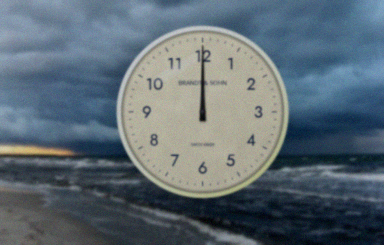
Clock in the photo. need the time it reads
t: 12:00
